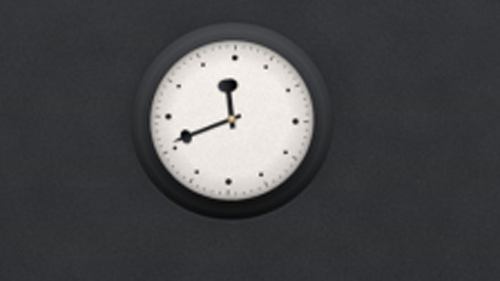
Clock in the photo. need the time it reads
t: 11:41
